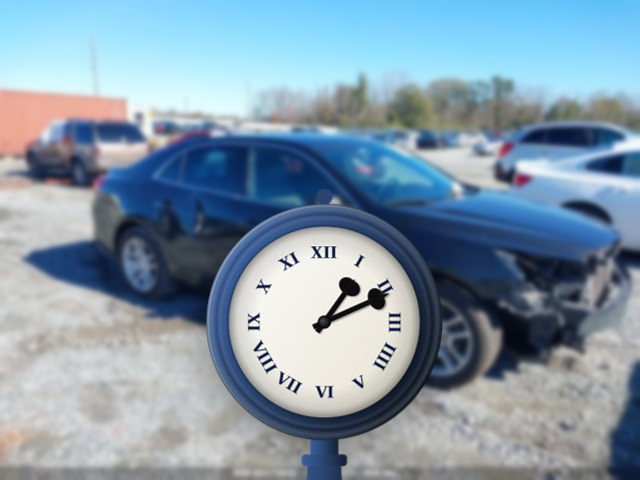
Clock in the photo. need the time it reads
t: 1:11
